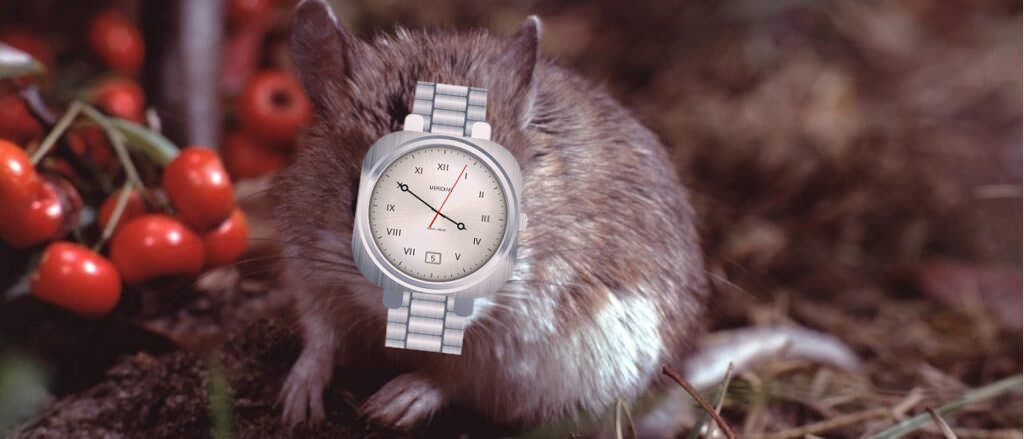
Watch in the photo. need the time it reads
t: 3:50:04
